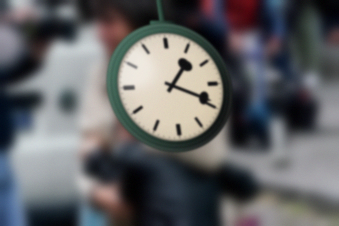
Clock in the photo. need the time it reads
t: 1:19
